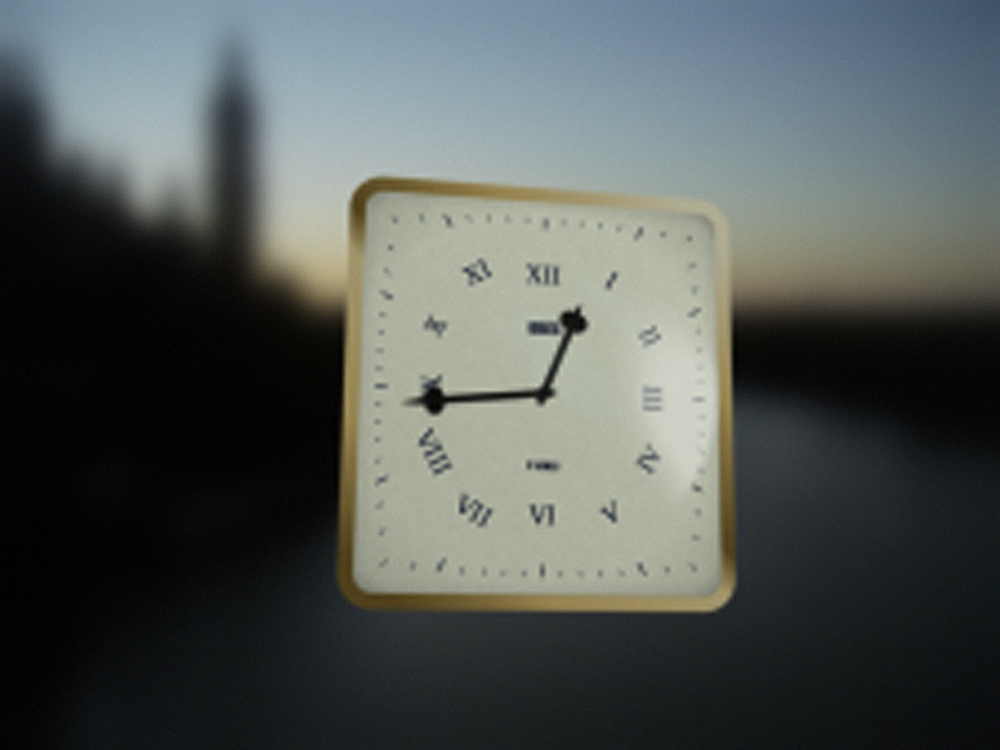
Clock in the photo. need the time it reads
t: 12:44
